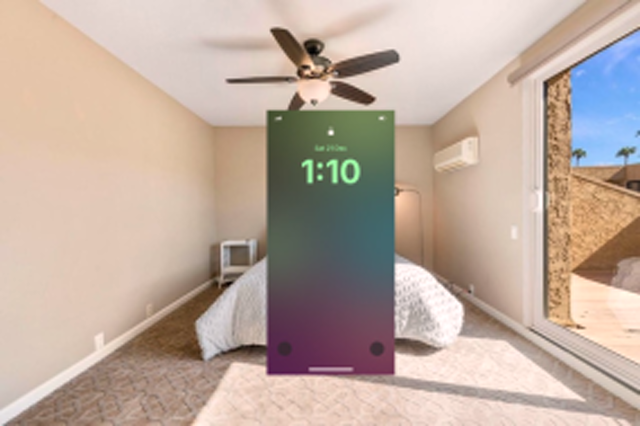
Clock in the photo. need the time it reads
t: 1:10
